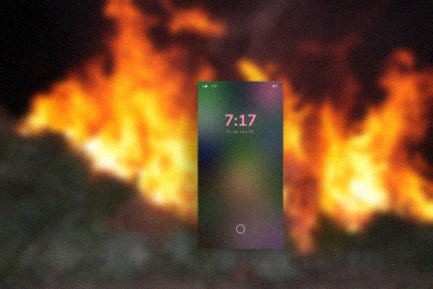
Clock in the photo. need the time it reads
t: 7:17
